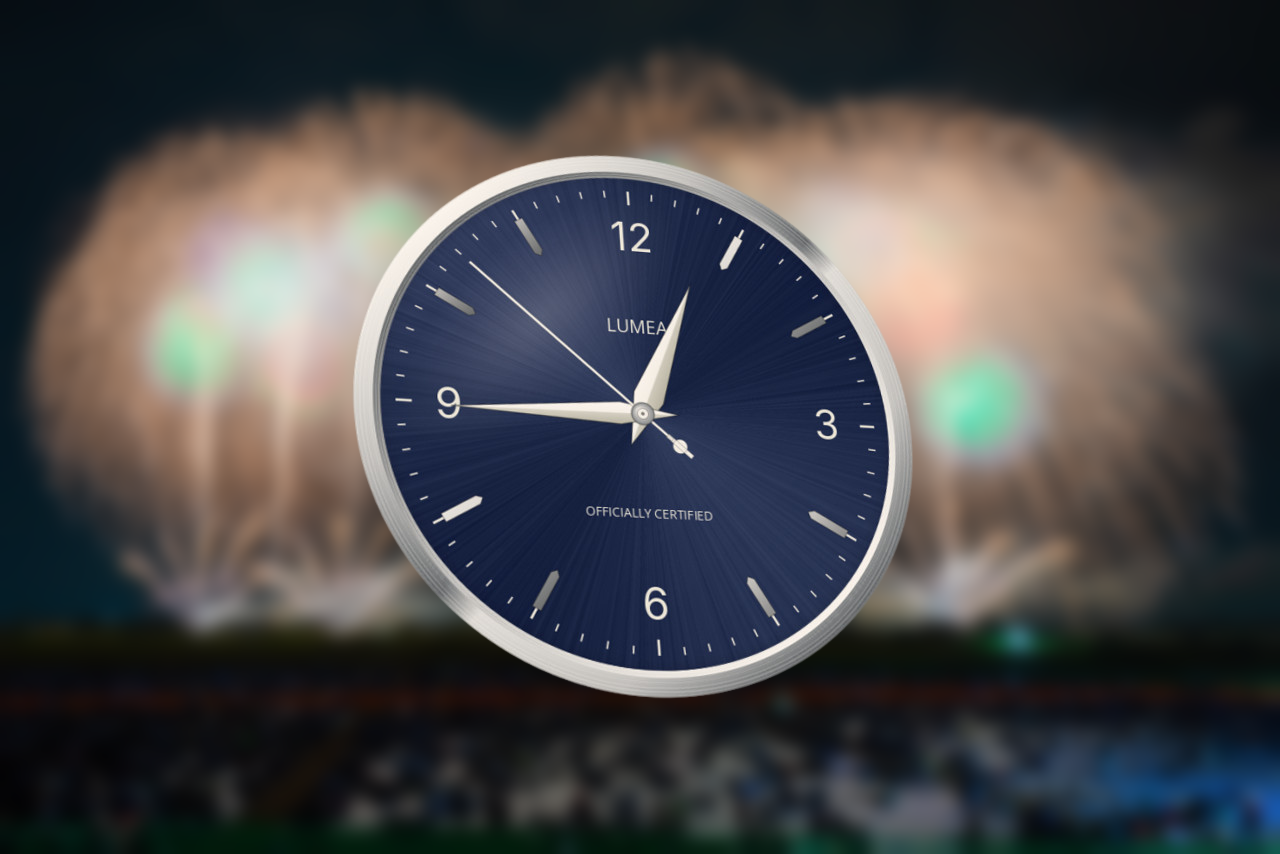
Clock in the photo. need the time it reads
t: 12:44:52
